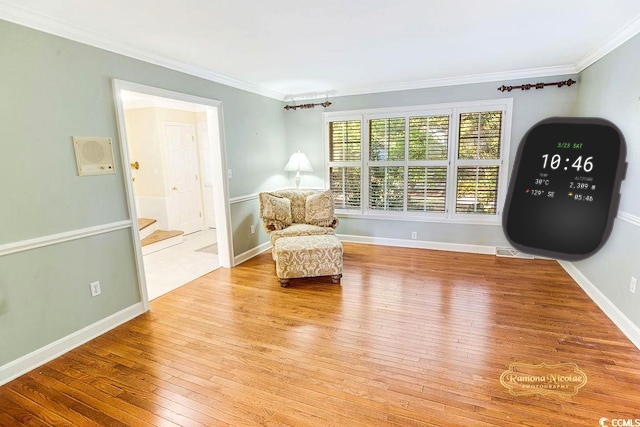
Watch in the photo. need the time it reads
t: 10:46
